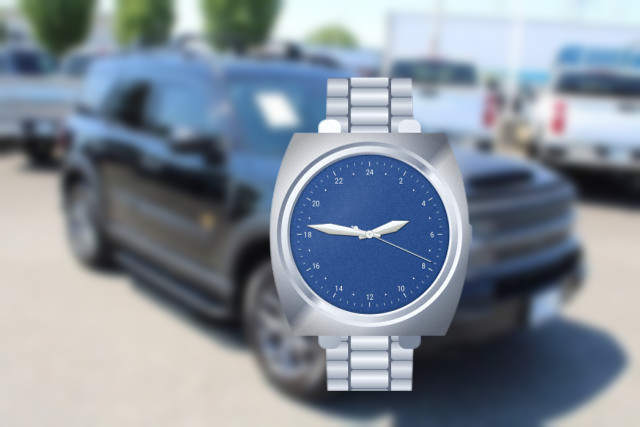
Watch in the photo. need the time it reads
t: 4:46:19
